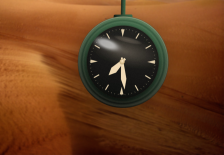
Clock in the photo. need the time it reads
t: 7:29
